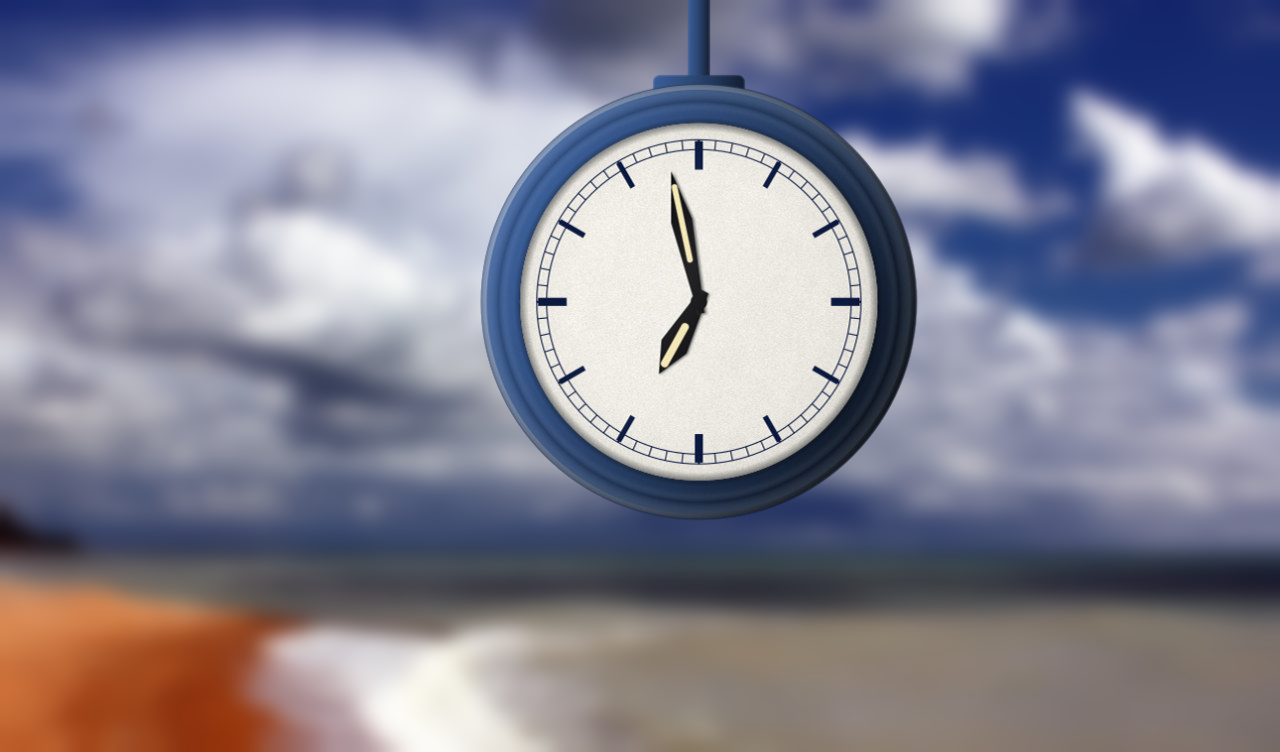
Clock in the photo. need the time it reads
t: 6:58
